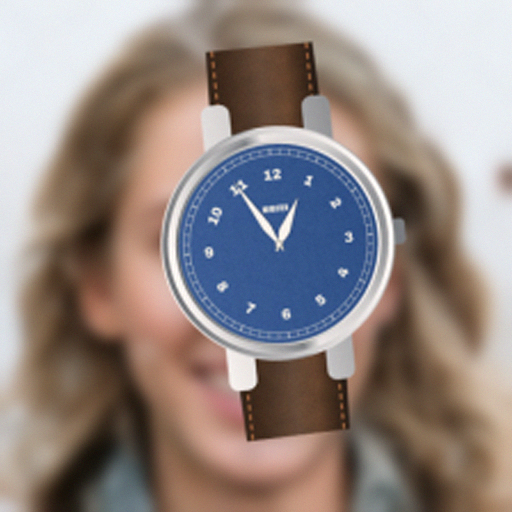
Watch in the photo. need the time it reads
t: 12:55
